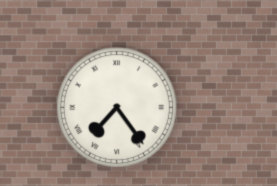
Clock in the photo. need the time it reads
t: 7:24
